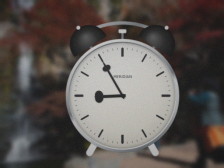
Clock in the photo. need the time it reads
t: 8:55
